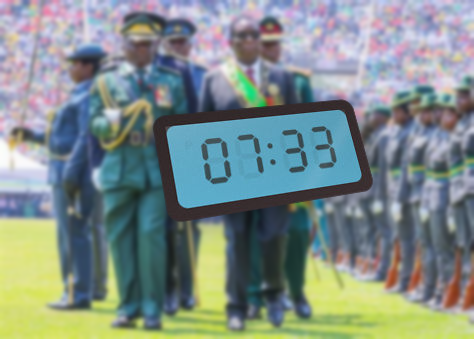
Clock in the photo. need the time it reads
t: 7:33
